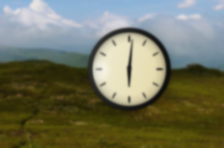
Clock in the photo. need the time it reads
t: 6:01
